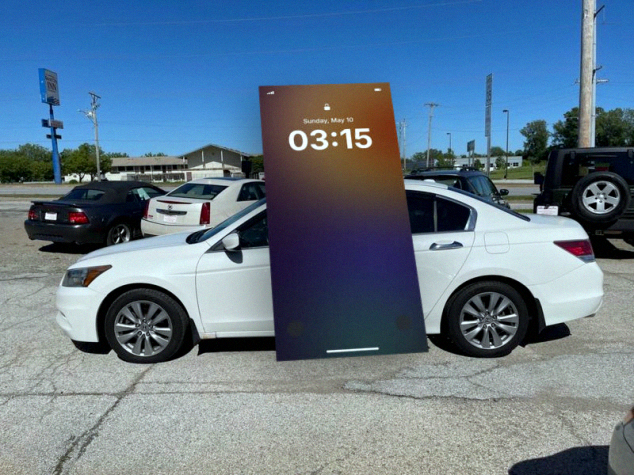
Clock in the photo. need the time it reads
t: 3:15
